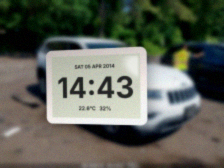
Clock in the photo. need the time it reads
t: 14:43
